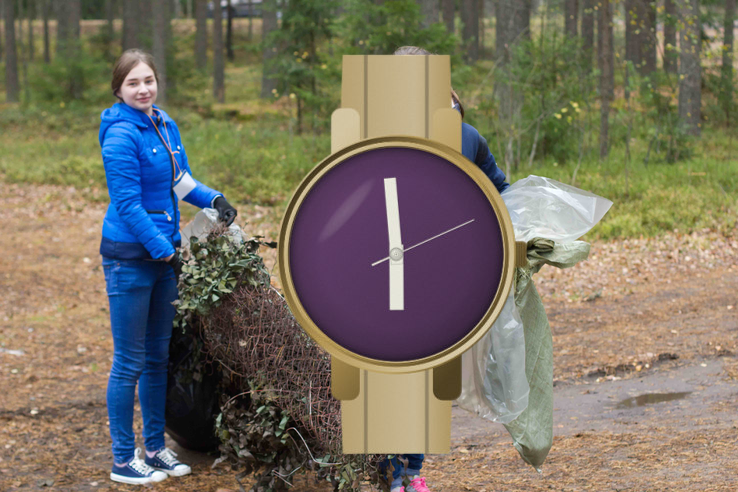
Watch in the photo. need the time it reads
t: 5:59:11
